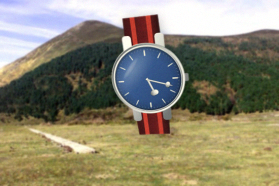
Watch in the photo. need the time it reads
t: 5:18
